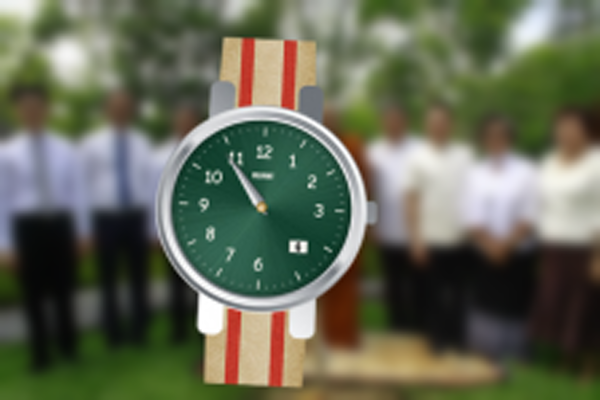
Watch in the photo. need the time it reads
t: 10:54
